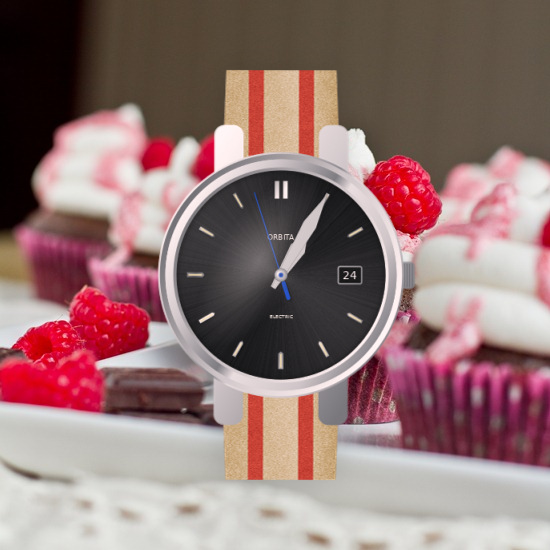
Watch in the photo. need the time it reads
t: 1:04:57
